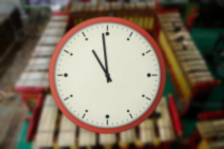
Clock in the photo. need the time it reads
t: 10:59
